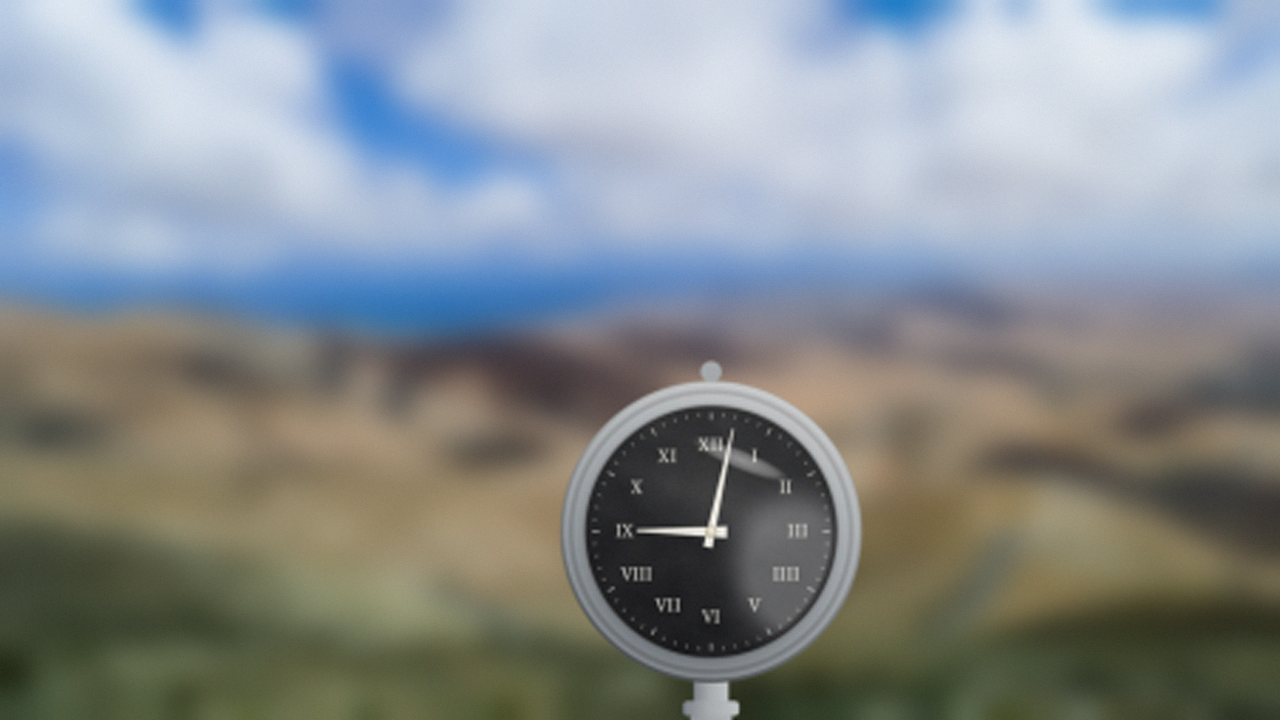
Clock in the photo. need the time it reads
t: 9:02
